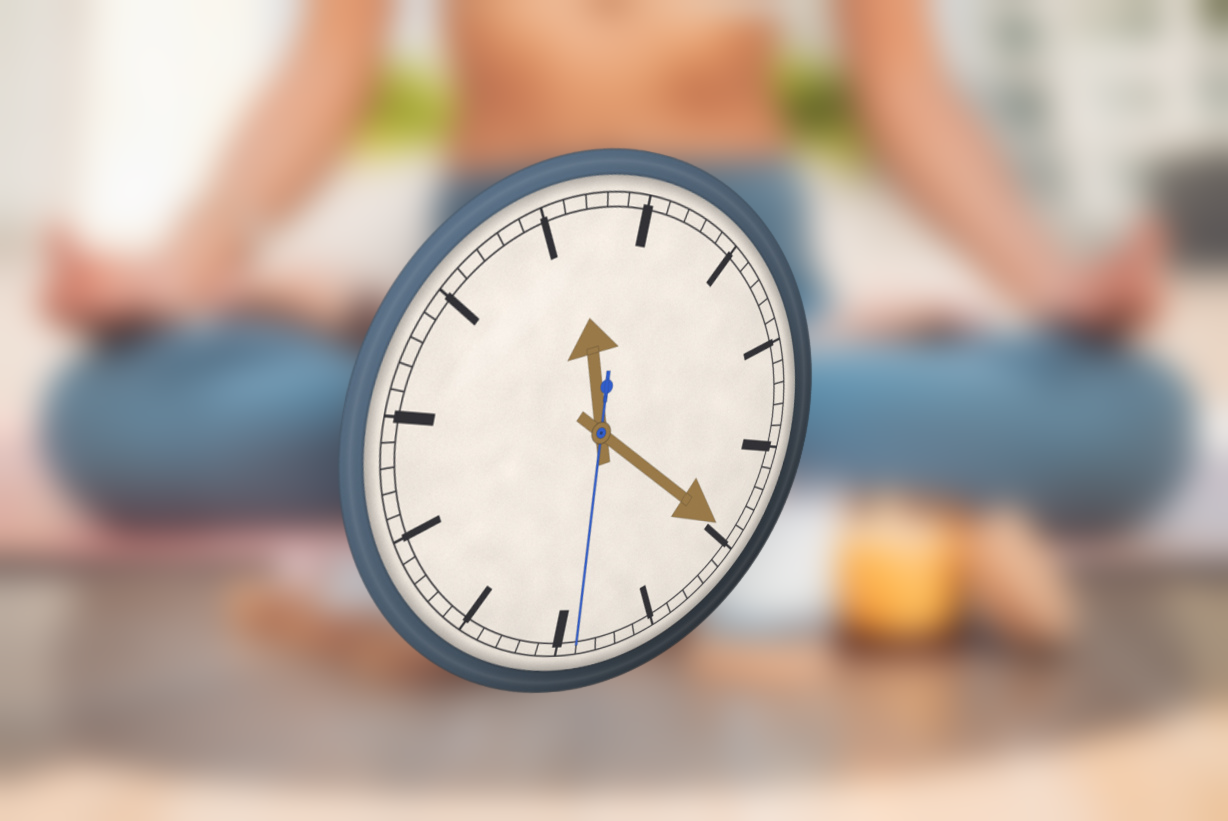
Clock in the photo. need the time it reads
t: 11:19:29
